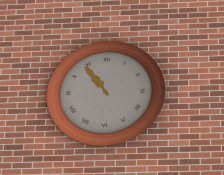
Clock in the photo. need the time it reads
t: 10:54
